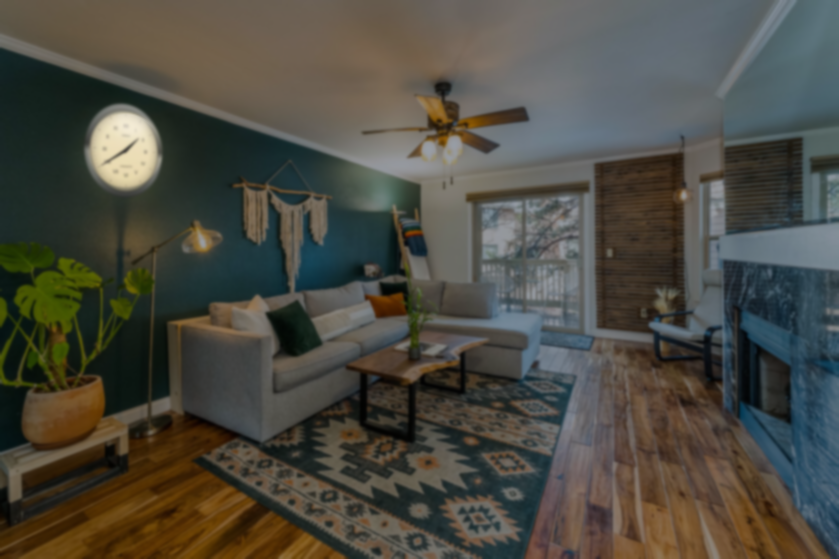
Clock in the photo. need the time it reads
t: 1:40
